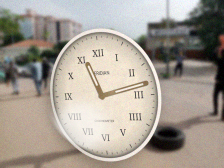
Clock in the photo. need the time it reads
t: 11:13
